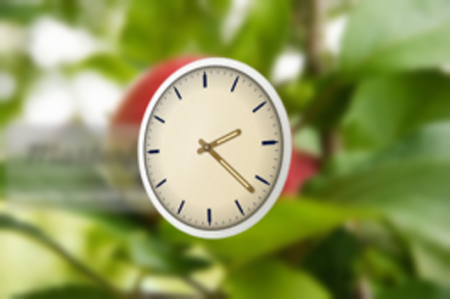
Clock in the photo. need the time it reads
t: 2:22
